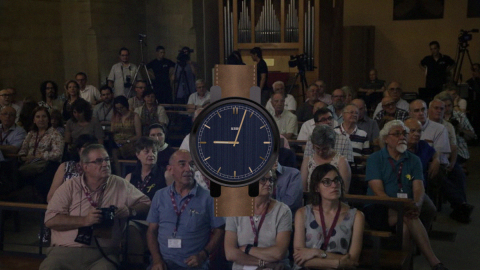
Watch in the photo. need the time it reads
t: 9:03
